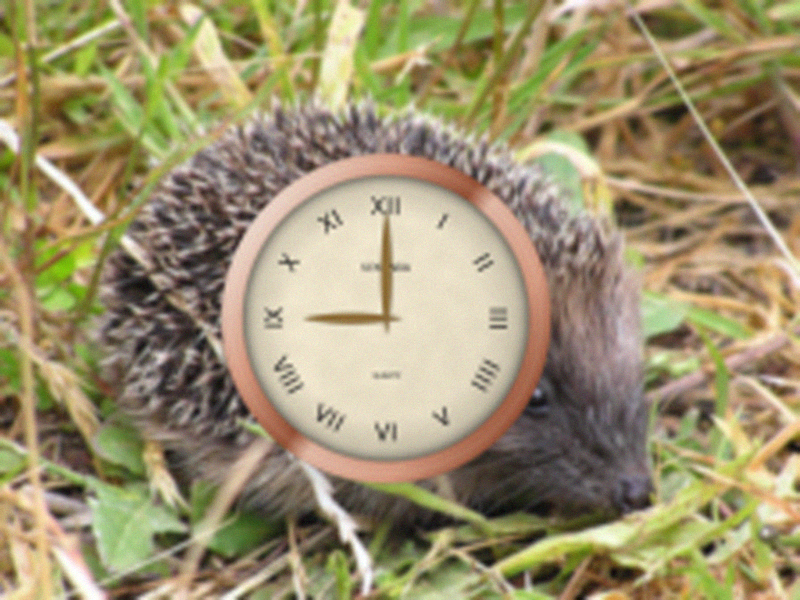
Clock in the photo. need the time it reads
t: 9:00
